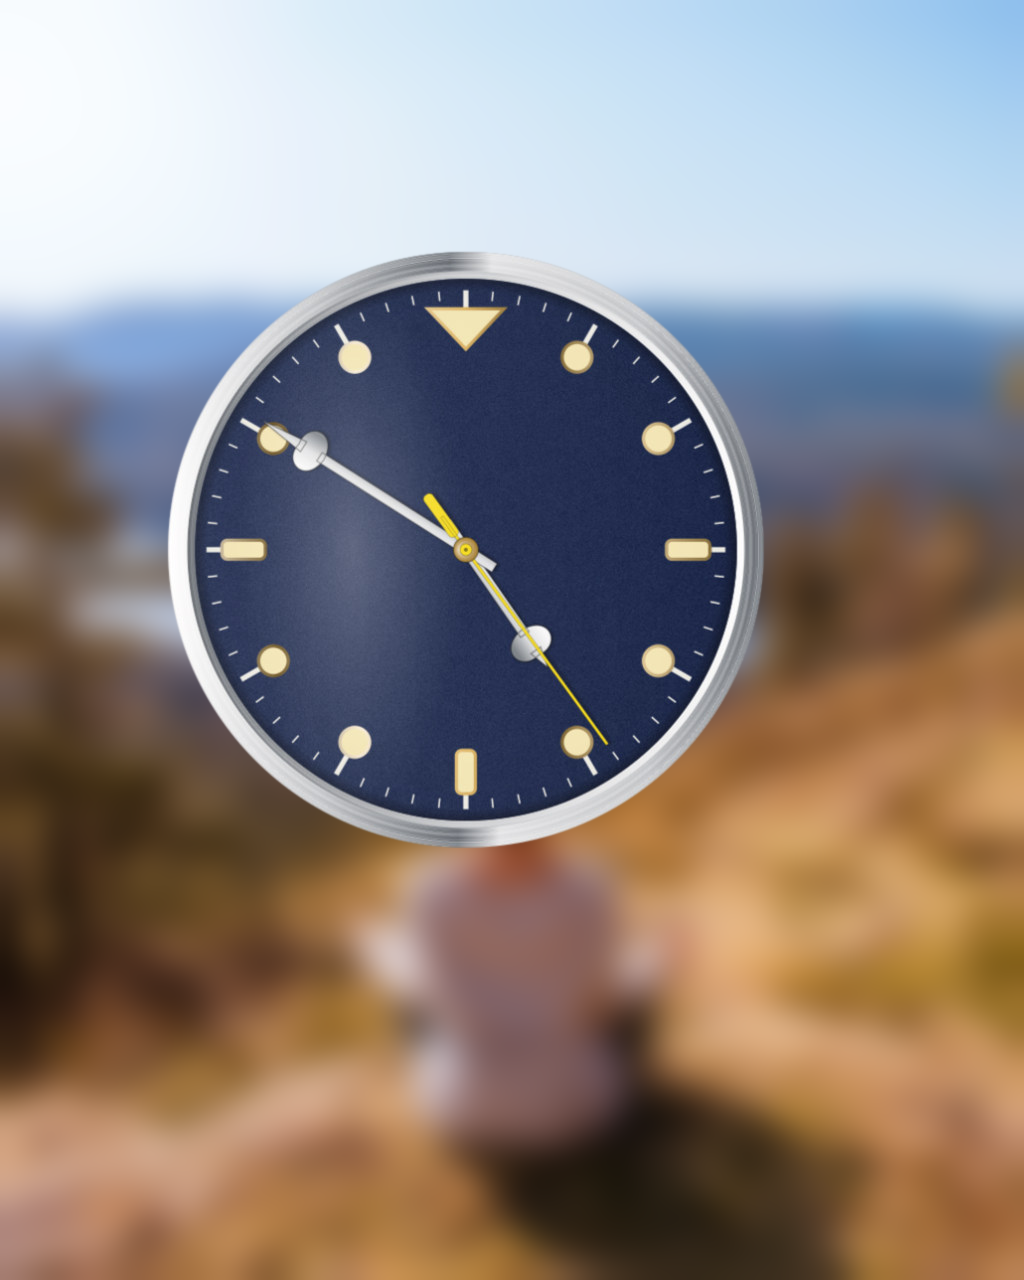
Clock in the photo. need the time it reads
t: 4:50:24
